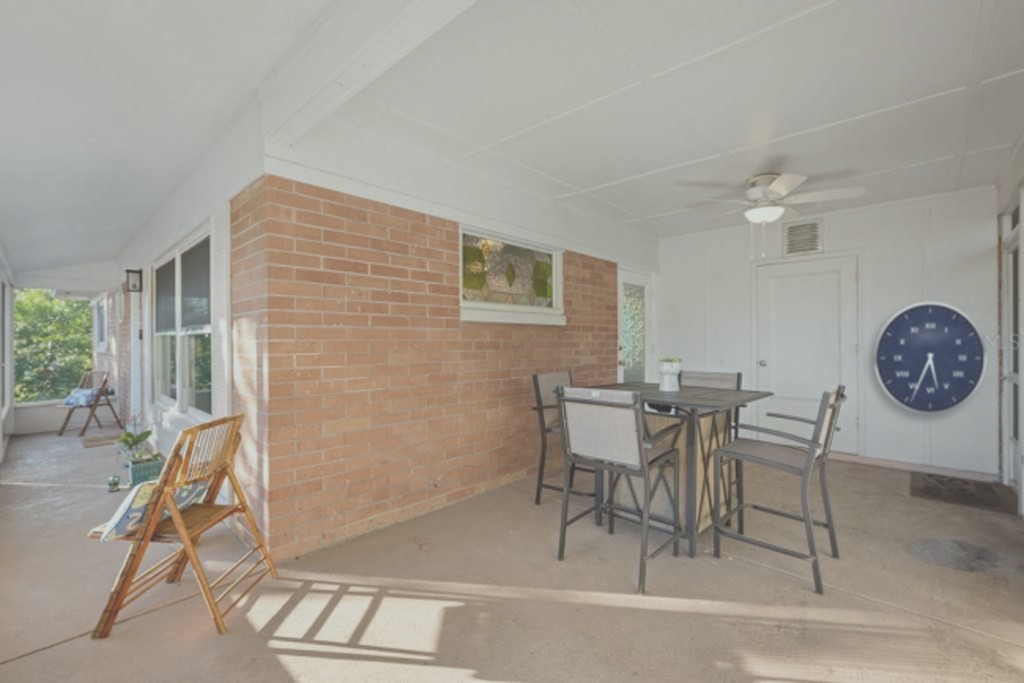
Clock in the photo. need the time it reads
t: 5:34
